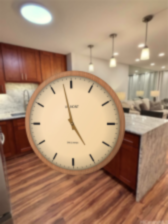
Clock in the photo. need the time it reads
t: 4:58
